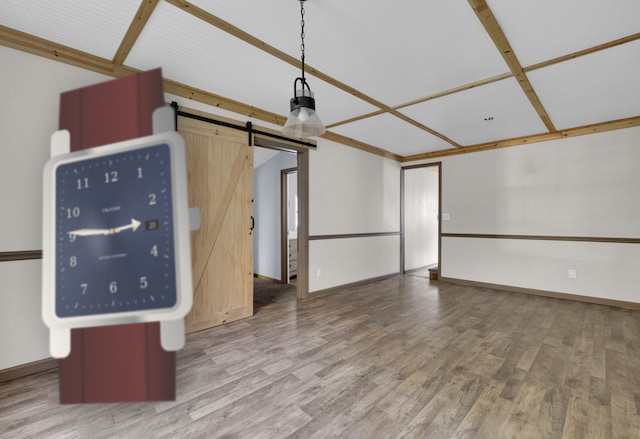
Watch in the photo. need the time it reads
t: 2:46
